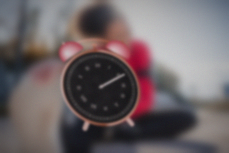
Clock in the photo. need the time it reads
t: 2:11
